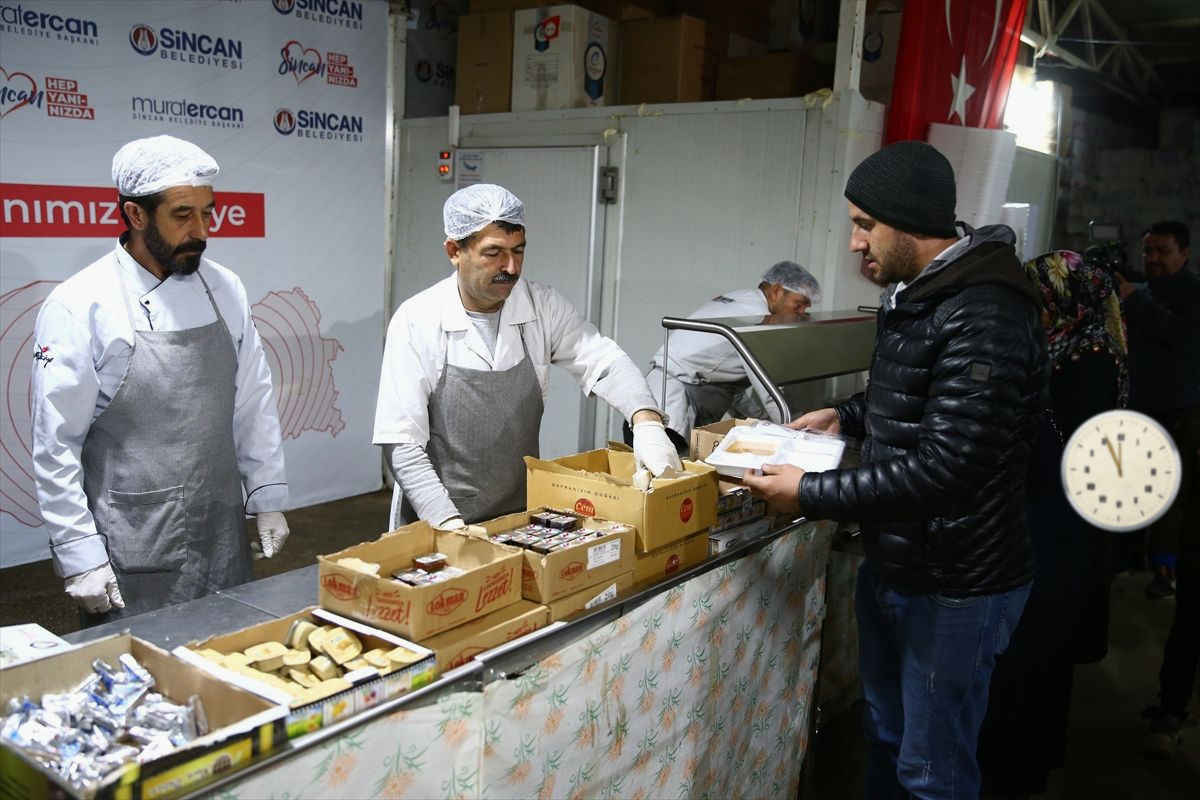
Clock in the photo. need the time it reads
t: 11:56
